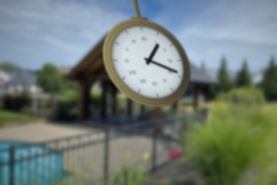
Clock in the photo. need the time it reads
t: 1:19
